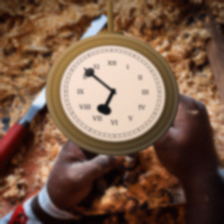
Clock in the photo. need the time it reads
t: 6:52
